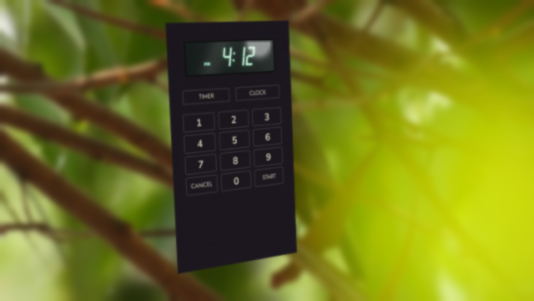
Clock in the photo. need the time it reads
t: 4:12
